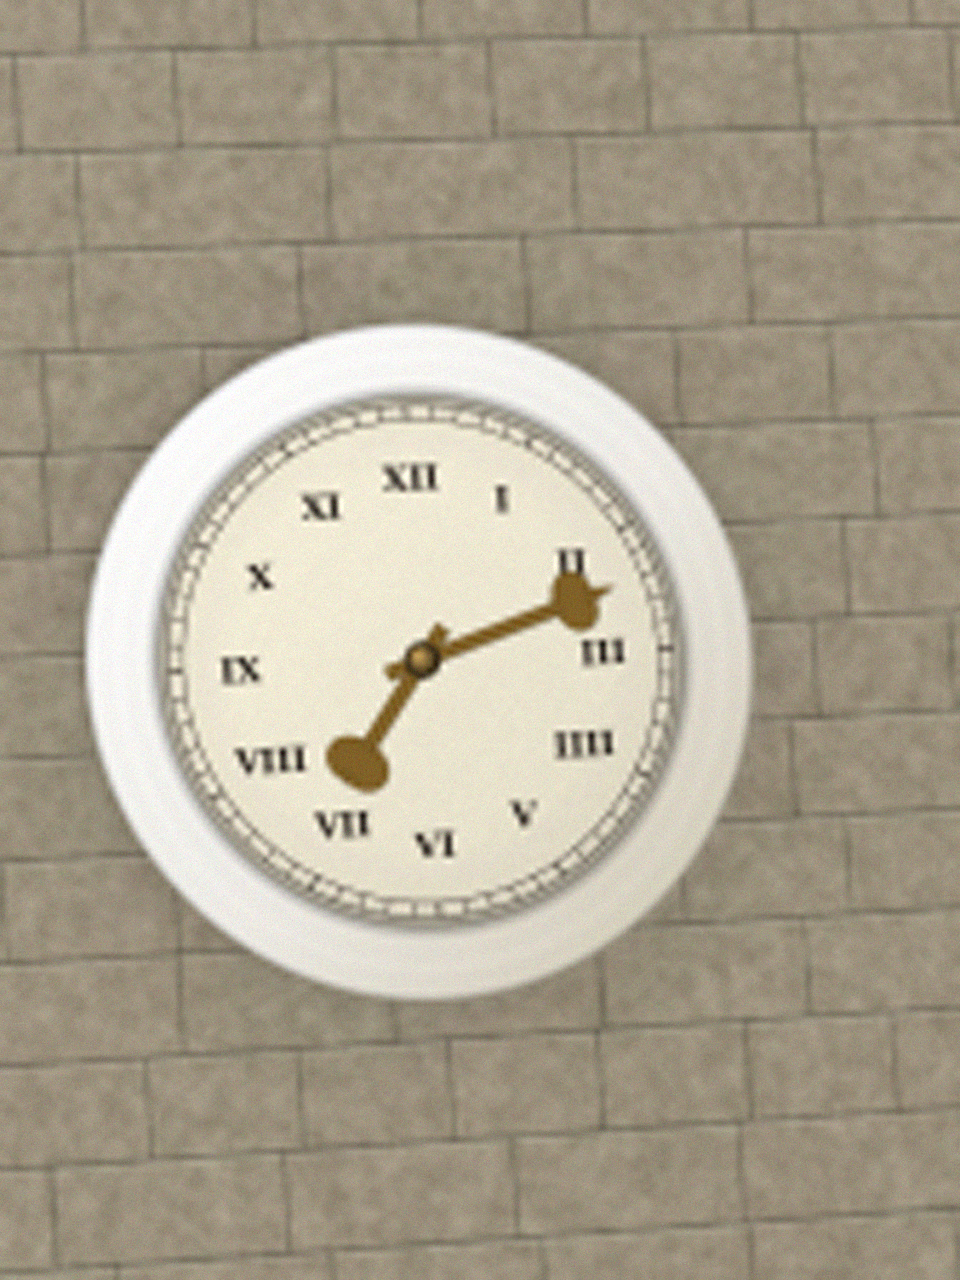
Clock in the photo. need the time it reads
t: 7:12
